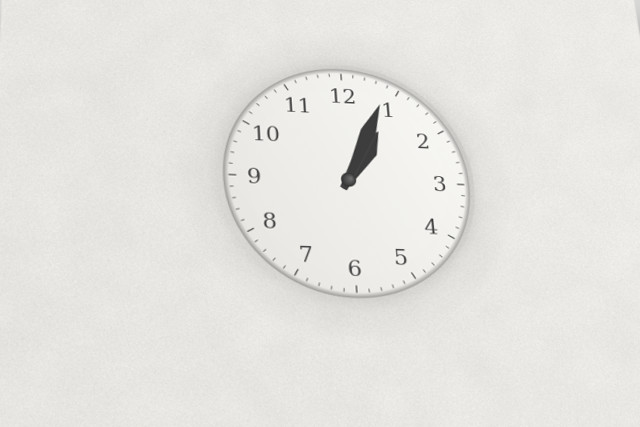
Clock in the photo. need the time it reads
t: 1:04
